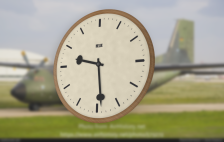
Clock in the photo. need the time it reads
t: 9:29
